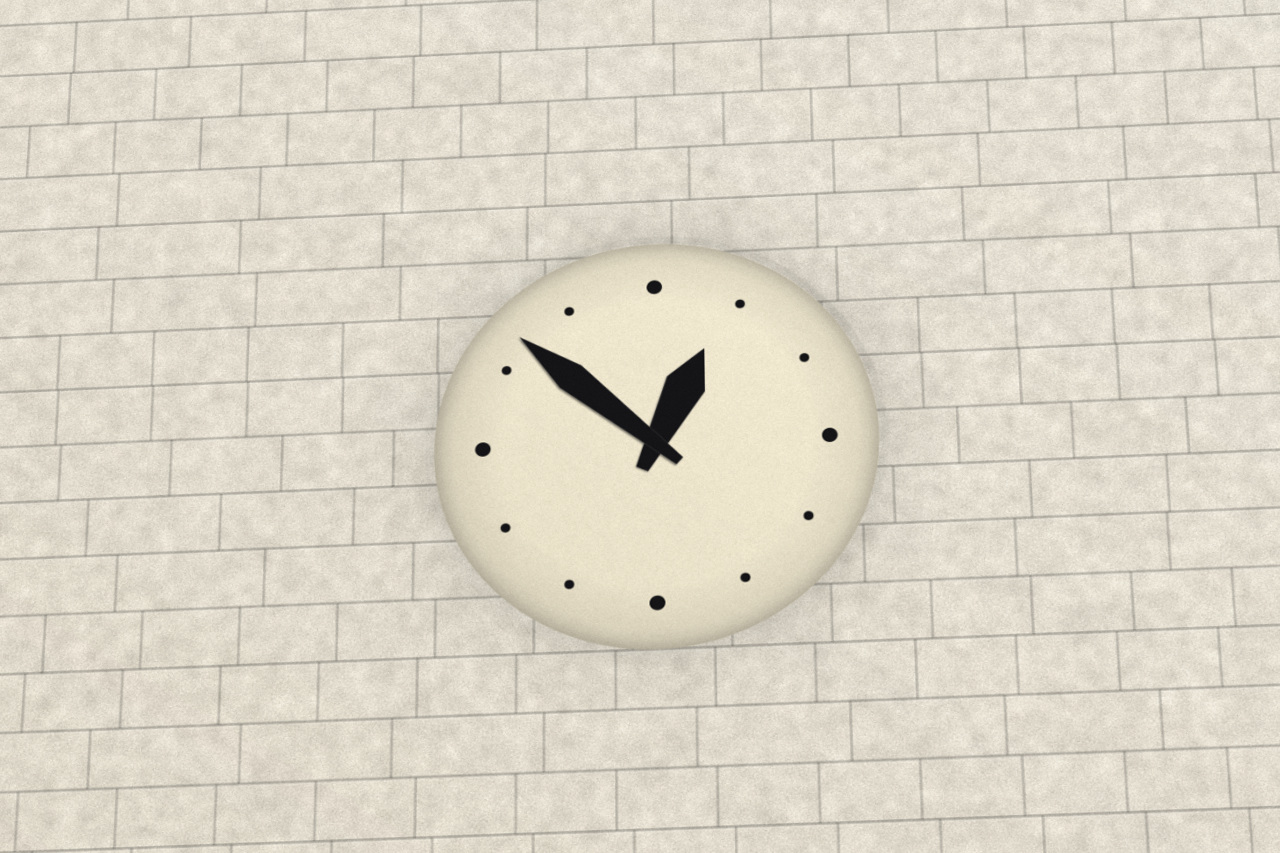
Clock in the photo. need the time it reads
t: 12:52
